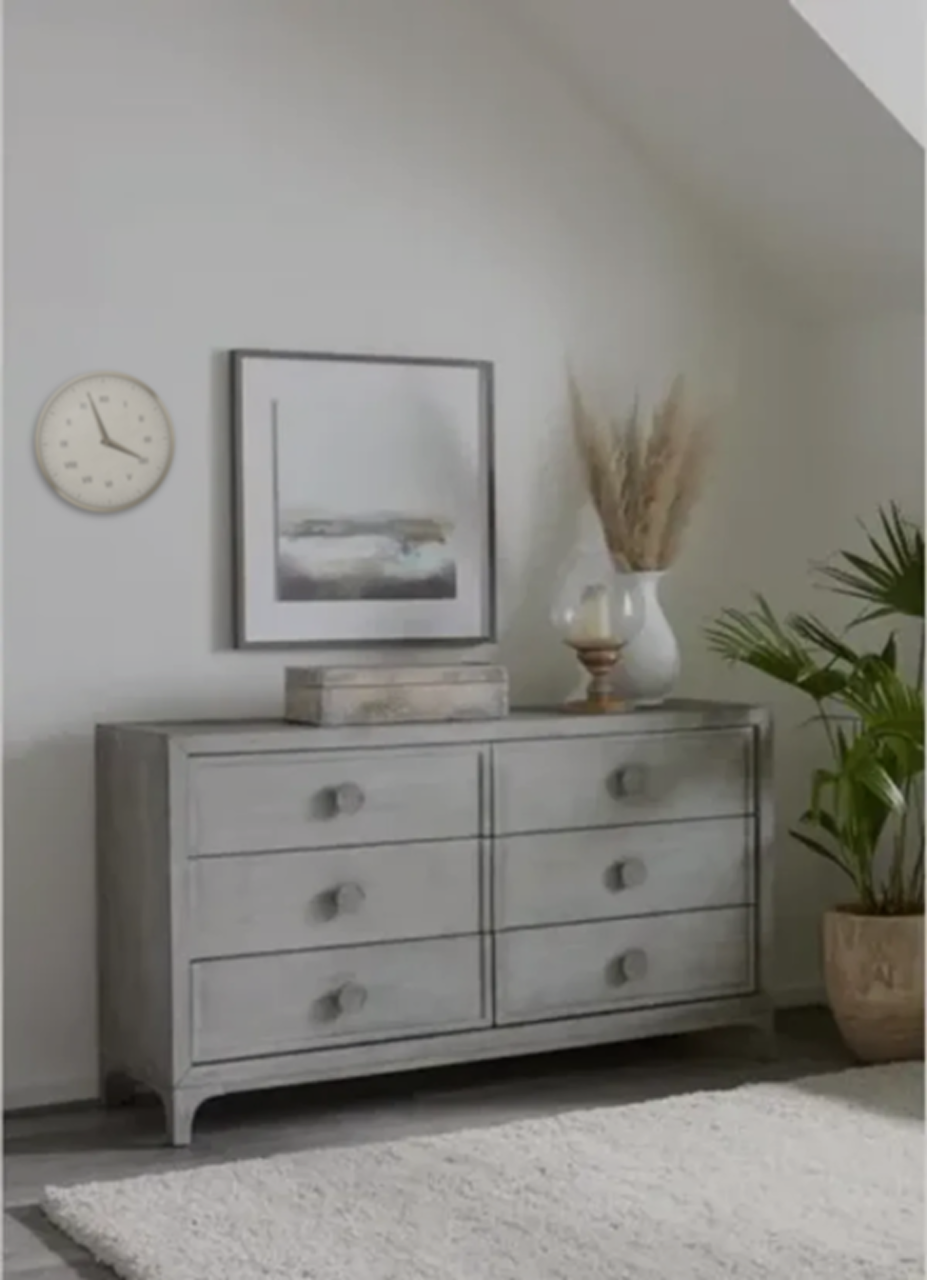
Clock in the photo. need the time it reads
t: 3:57
